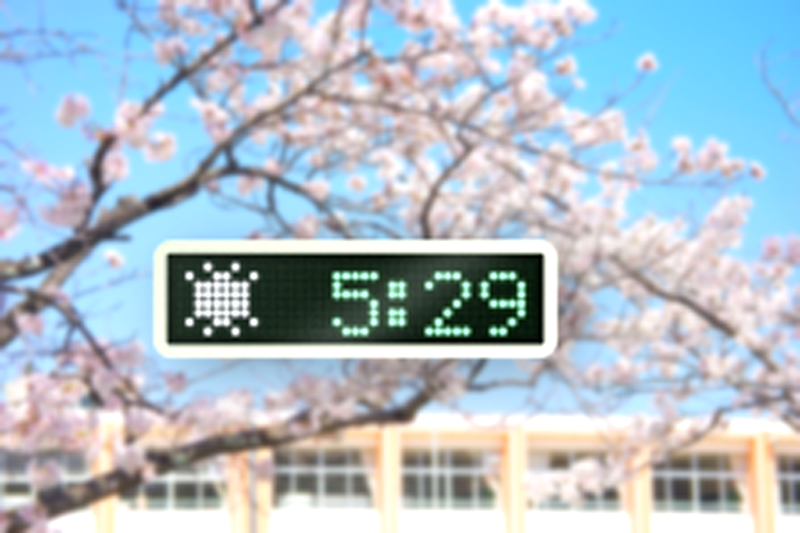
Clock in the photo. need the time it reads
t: 5:29
